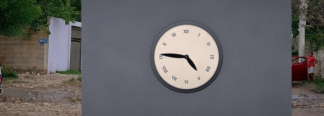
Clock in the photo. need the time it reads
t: 4:46
